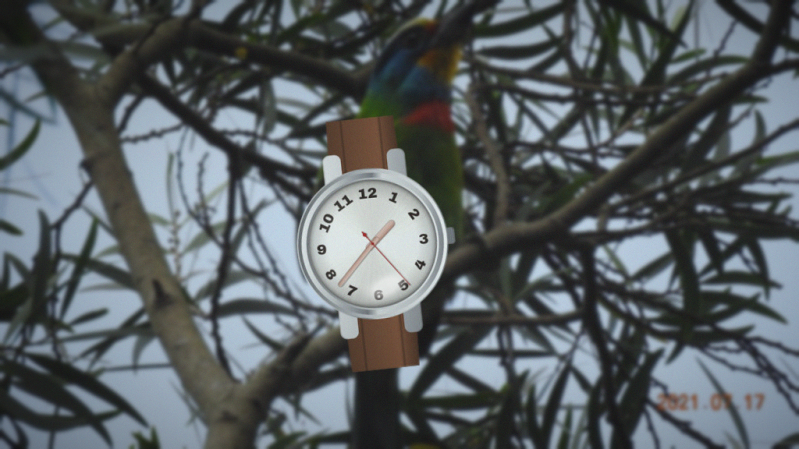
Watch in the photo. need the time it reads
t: 1:37:24
